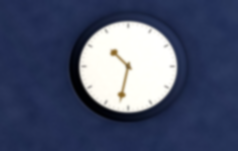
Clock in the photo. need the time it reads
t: 10:32
